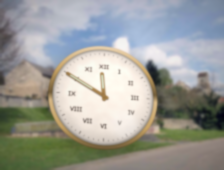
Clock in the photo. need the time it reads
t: 11:50
